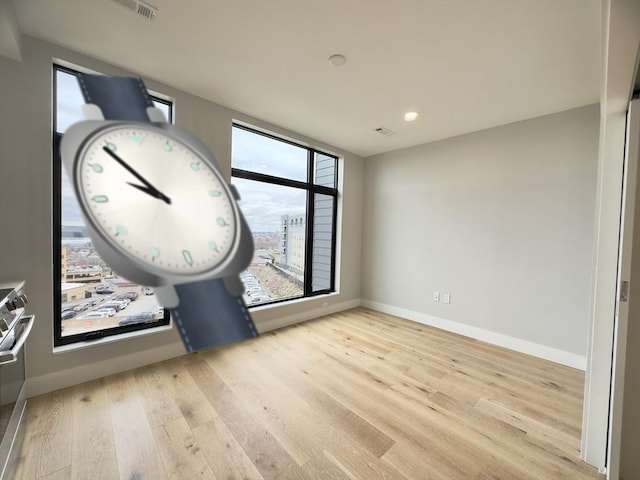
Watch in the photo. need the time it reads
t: 9:54
